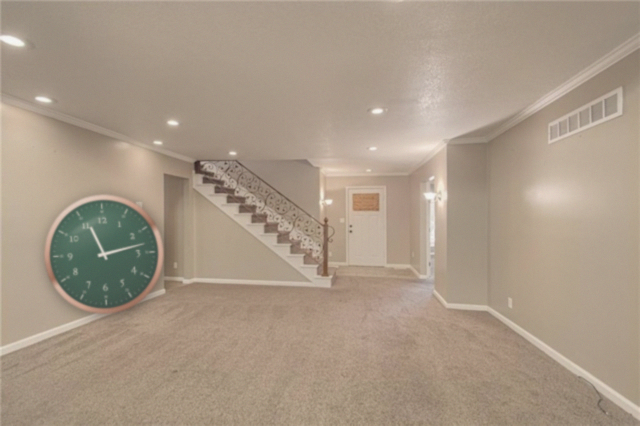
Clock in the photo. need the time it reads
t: 11:13
